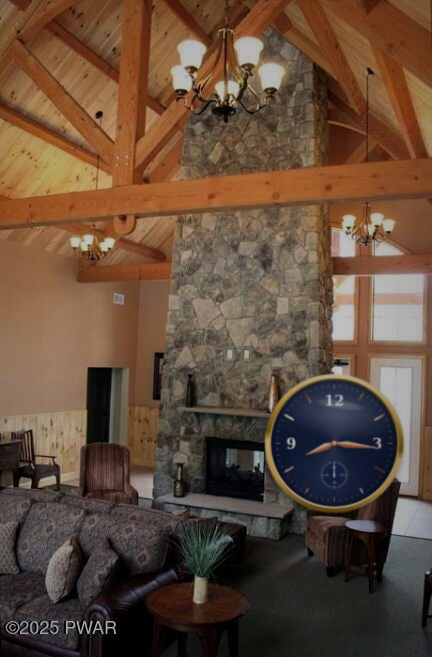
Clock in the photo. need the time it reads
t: 8:16
